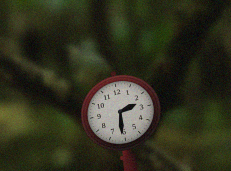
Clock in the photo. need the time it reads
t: 2:31
